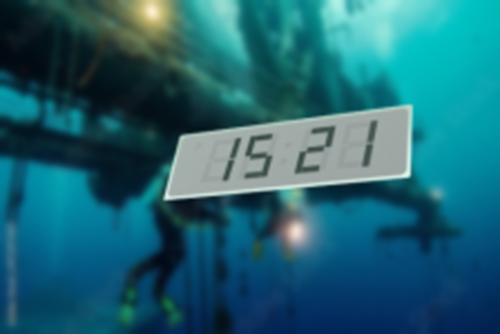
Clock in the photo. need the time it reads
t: 15:21
